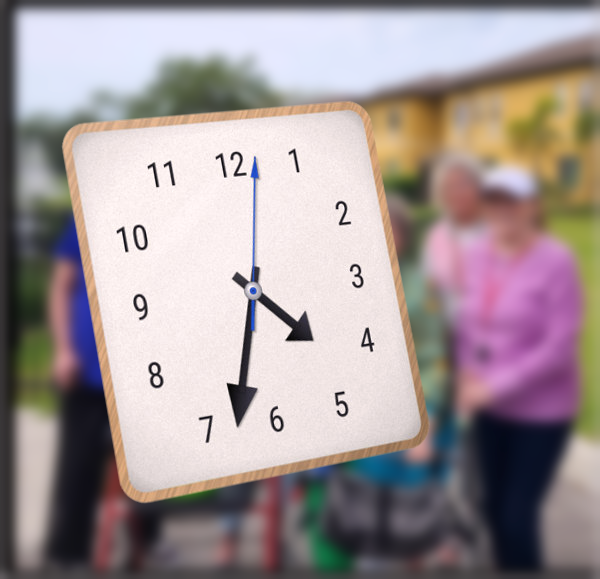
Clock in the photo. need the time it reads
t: 4:33:02
